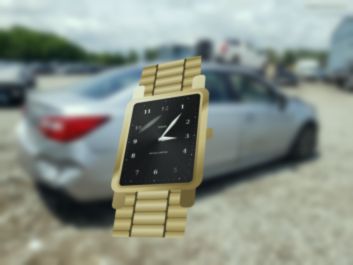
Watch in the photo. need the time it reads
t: 3:06
